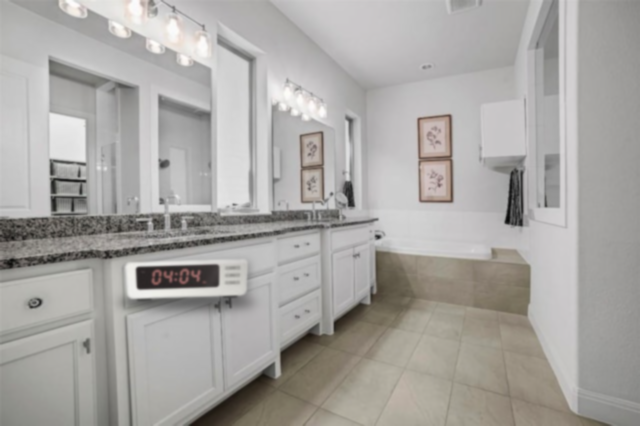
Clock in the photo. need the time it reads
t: 4:04
